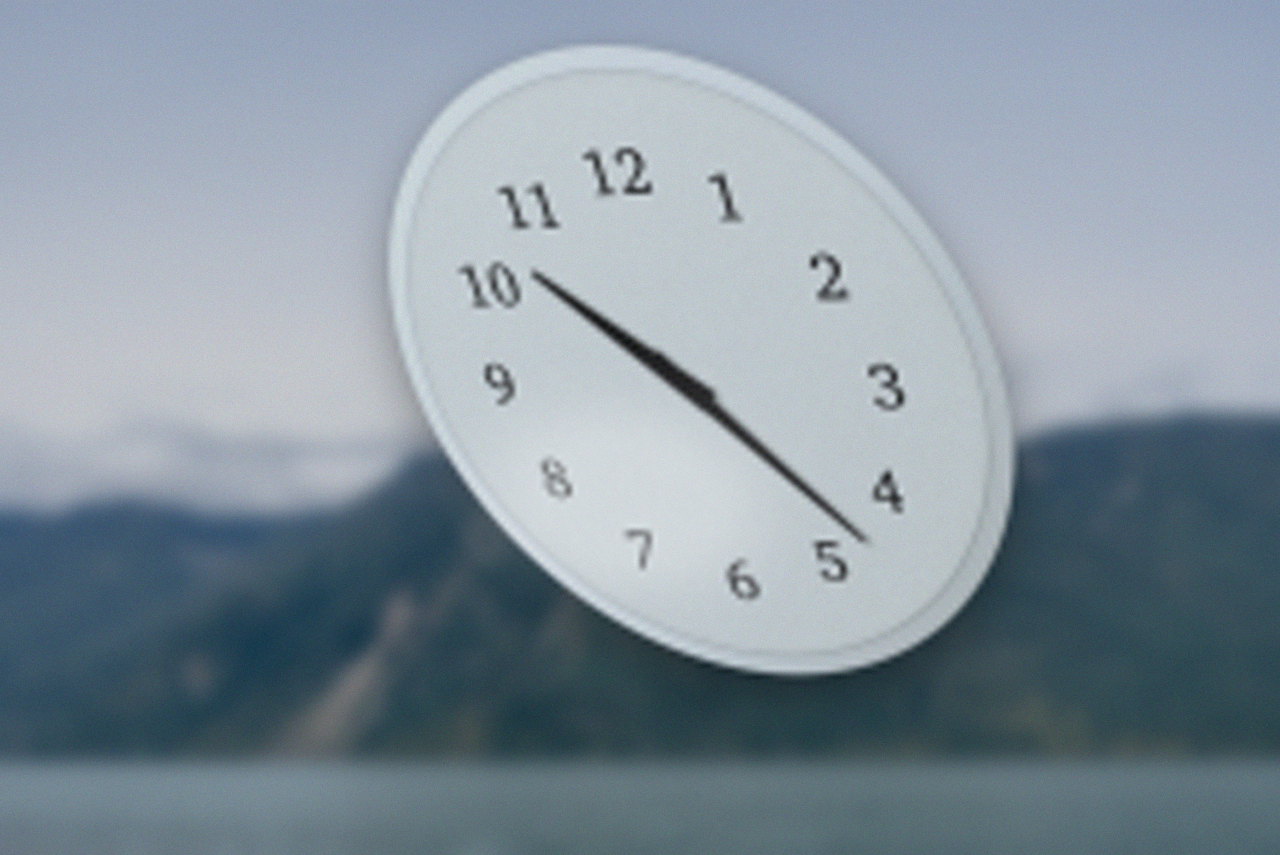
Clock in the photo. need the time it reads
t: 10:23
